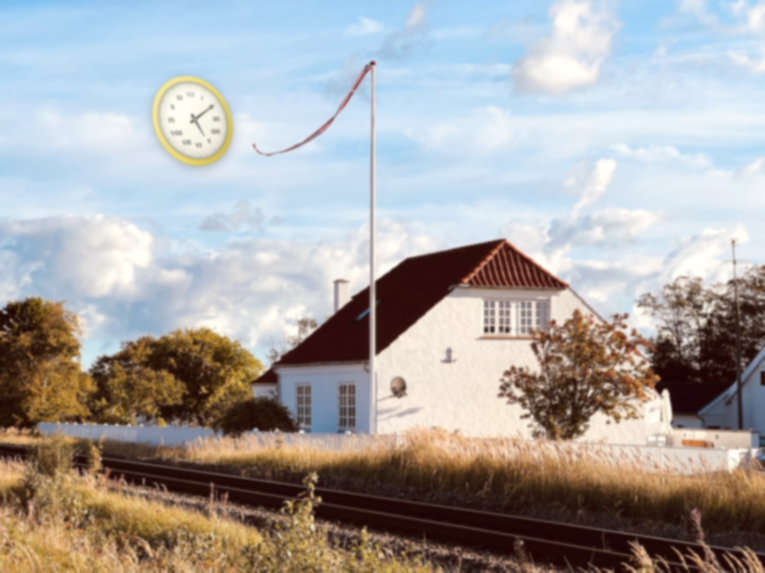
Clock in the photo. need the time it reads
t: 5:10
